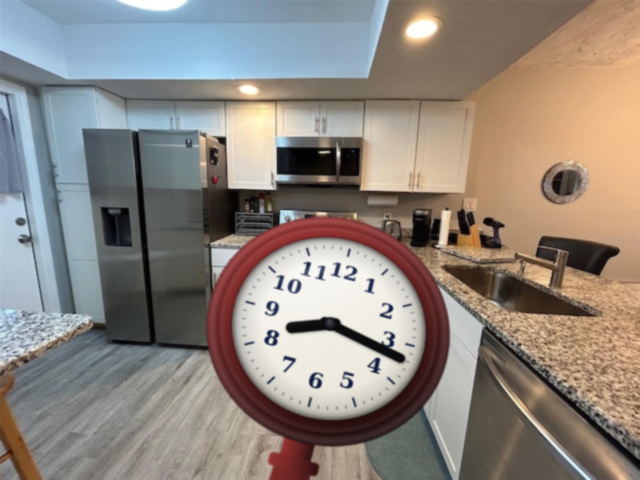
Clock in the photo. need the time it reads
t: 8:17
